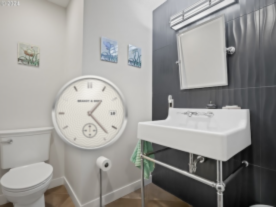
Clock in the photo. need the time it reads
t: 1:23
